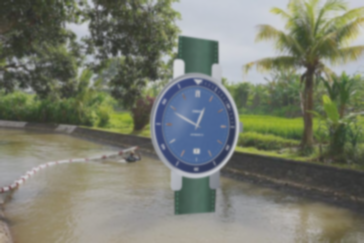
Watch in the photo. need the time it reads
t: 12:49
